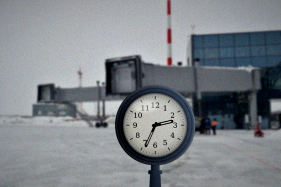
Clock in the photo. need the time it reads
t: 2:34
